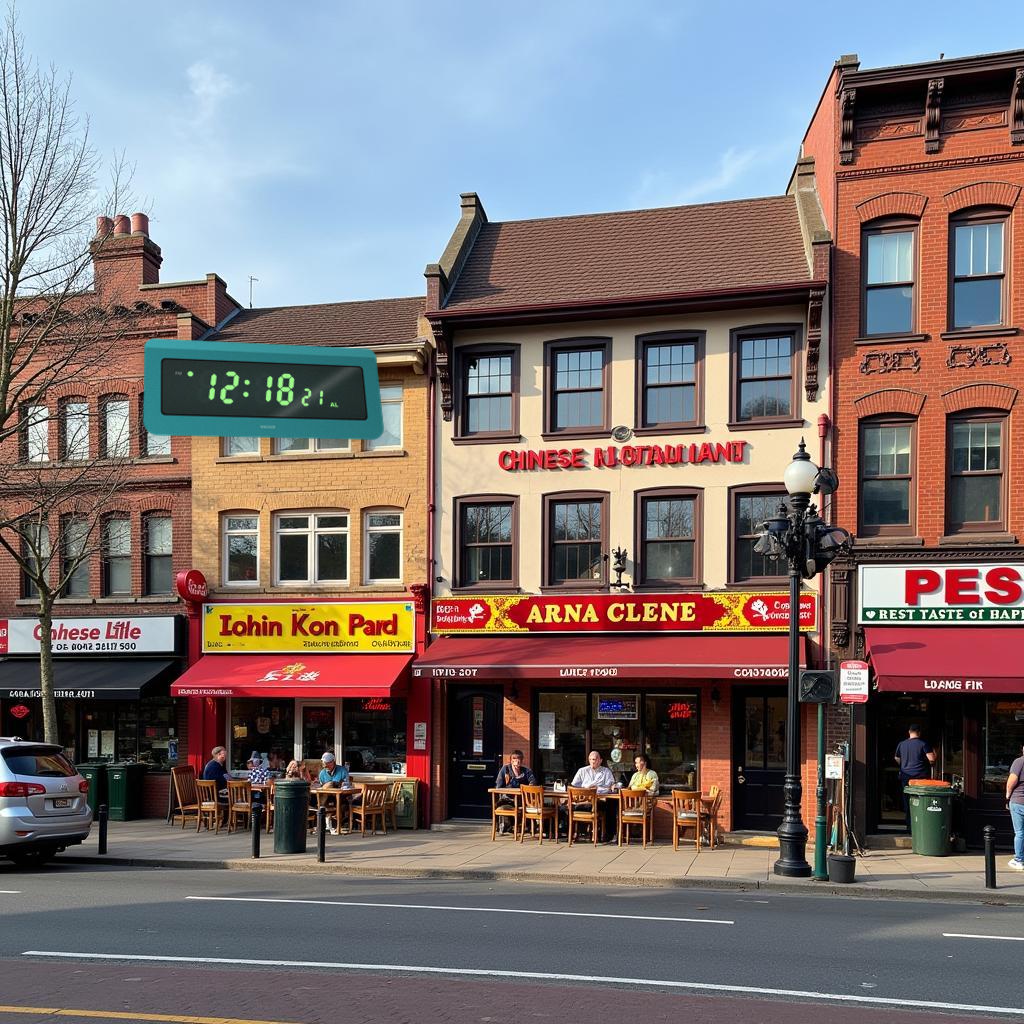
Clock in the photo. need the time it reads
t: 12:18:21
